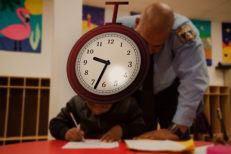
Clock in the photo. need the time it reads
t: 9:33
